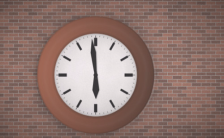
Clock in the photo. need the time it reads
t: 5:59
